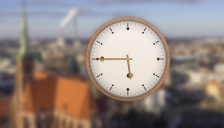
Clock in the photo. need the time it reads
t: 5:45
